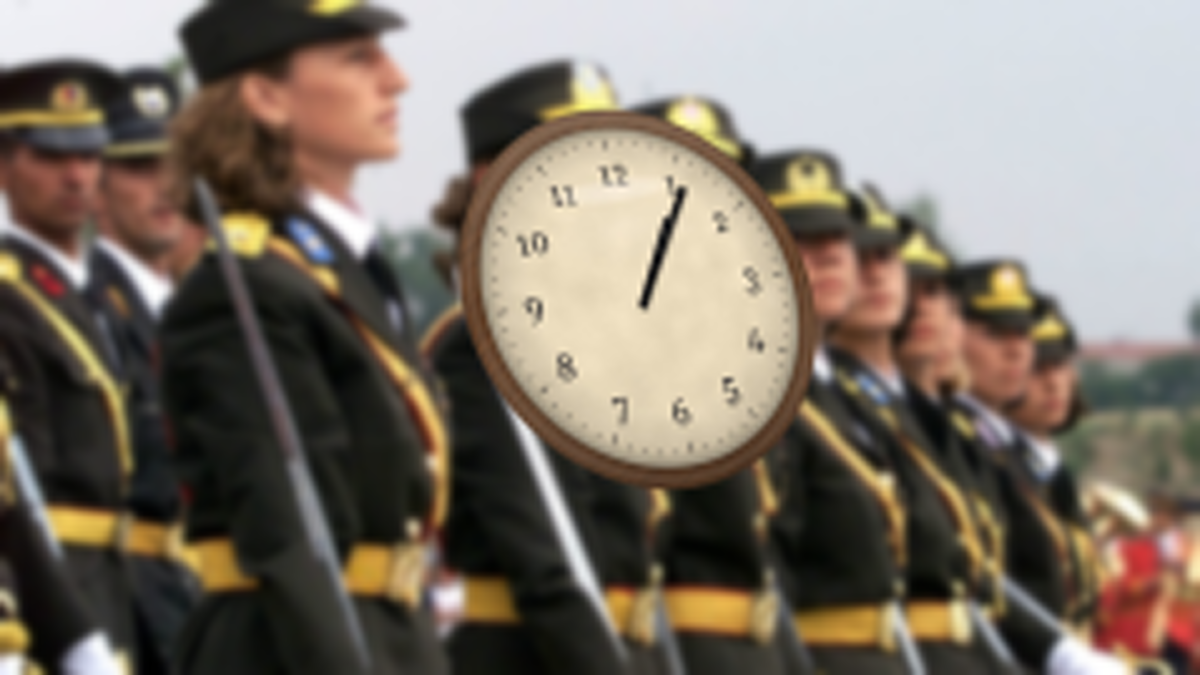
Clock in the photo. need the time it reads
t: 1:06
